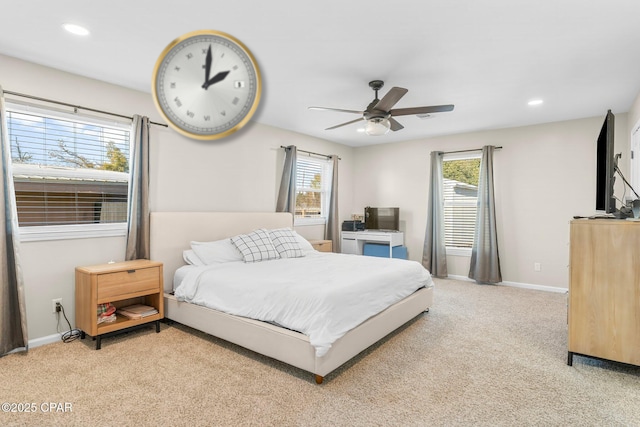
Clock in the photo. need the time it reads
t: 2:01
